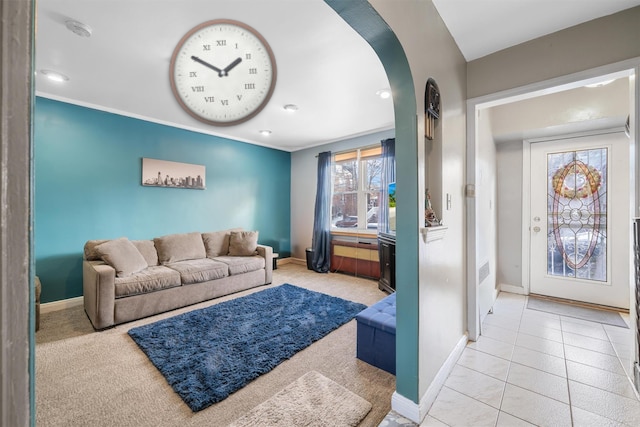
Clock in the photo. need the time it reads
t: 1:50
